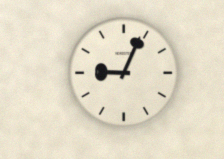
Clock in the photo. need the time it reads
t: 9:04
